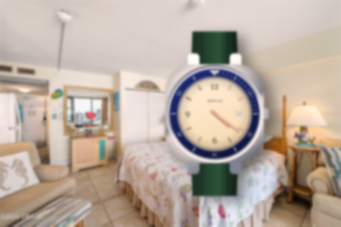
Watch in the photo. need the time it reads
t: 4:21
